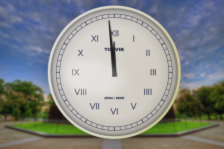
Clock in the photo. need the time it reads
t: 11:59
